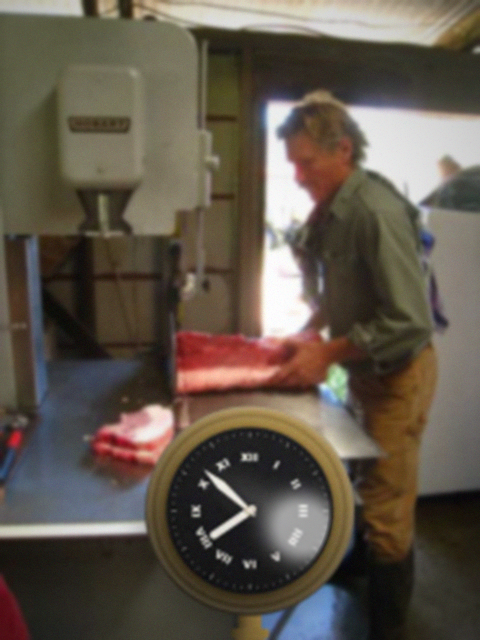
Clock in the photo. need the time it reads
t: 7:52
